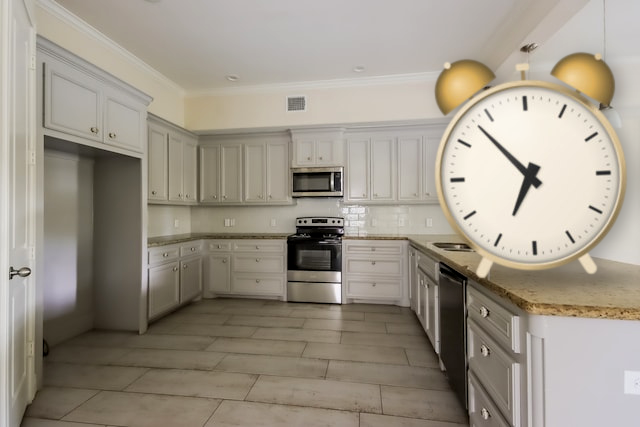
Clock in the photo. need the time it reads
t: 6:53
